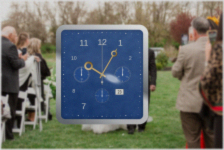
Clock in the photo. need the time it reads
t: 10:05
